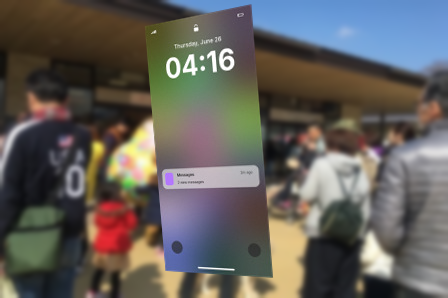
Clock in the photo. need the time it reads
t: 4:16
